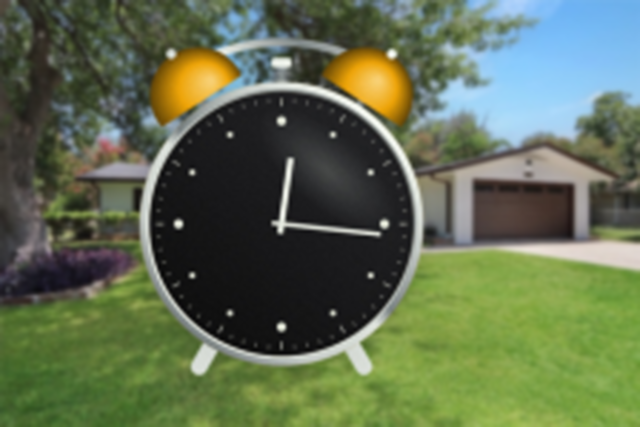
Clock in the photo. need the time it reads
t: 12:16
